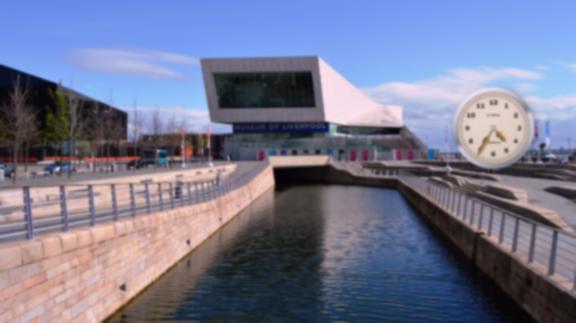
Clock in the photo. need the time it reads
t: 4:35
